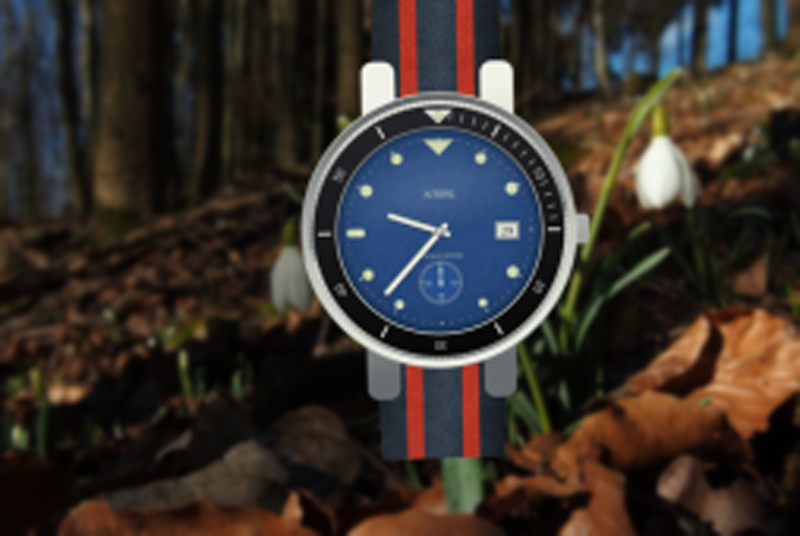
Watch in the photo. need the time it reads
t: 9:37
